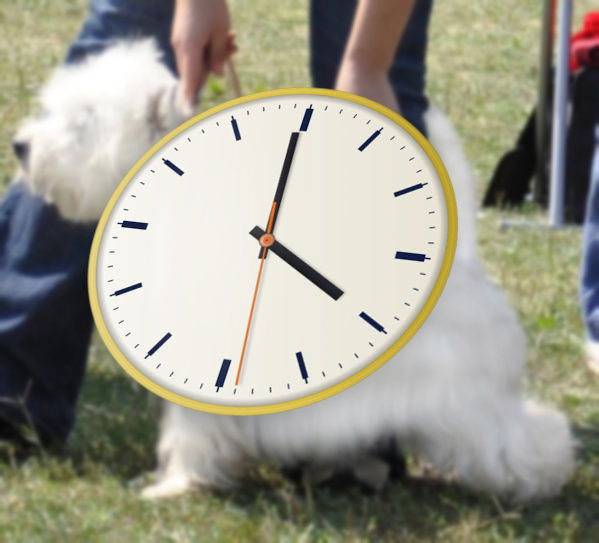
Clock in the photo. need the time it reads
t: 3:59:29
